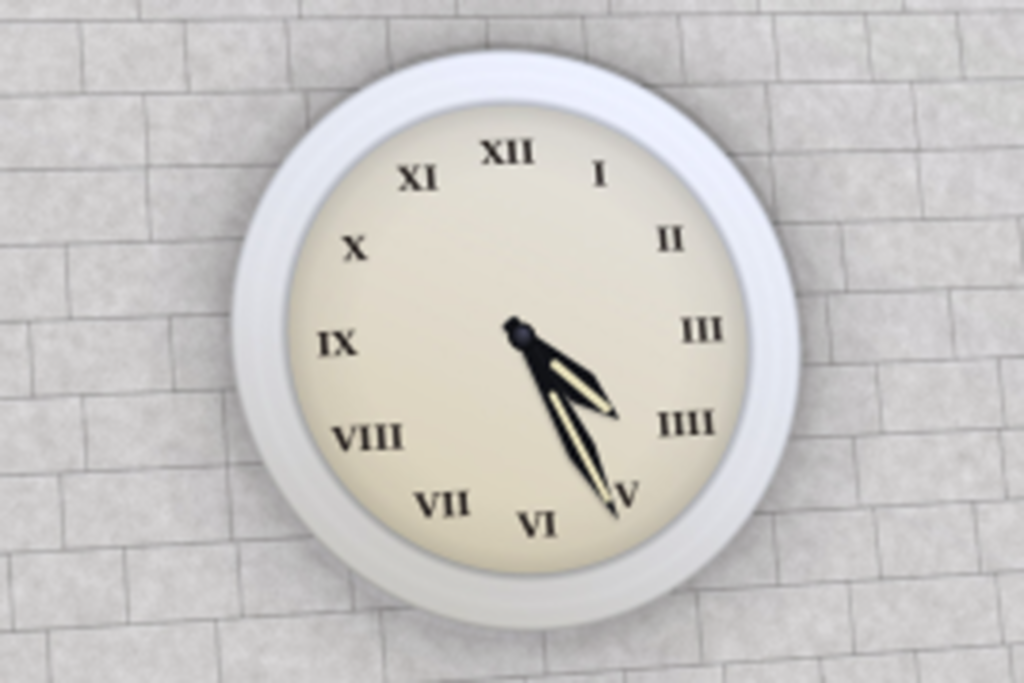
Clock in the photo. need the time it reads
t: 4:26
